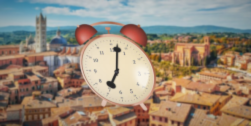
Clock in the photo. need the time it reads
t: 7:02
